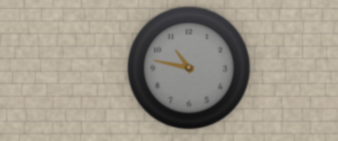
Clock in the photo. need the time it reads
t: 10:47
